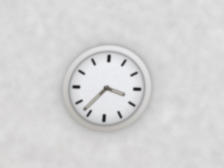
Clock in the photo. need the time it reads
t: 3:37
